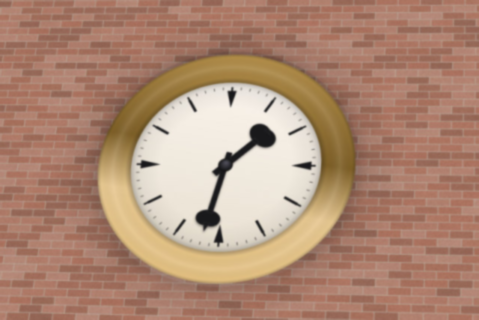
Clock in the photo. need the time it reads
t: 1:32
